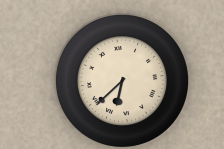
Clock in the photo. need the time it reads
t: 6:39
